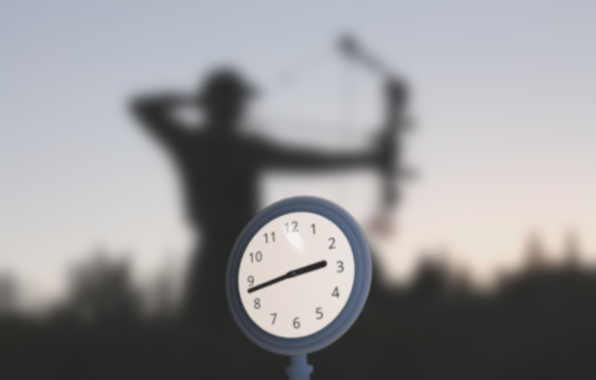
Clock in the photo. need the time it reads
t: 2:43
